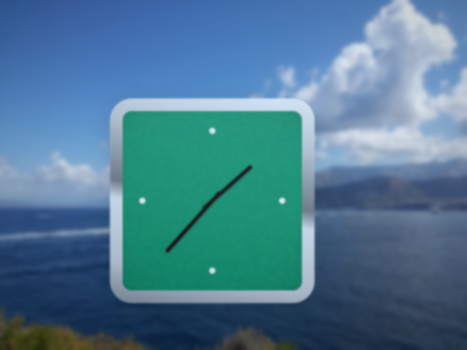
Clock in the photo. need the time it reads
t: 1:37
